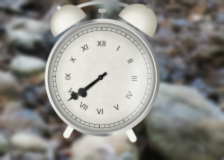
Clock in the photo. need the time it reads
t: 7:39
